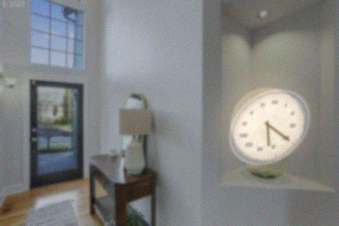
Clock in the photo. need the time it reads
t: 5:20
